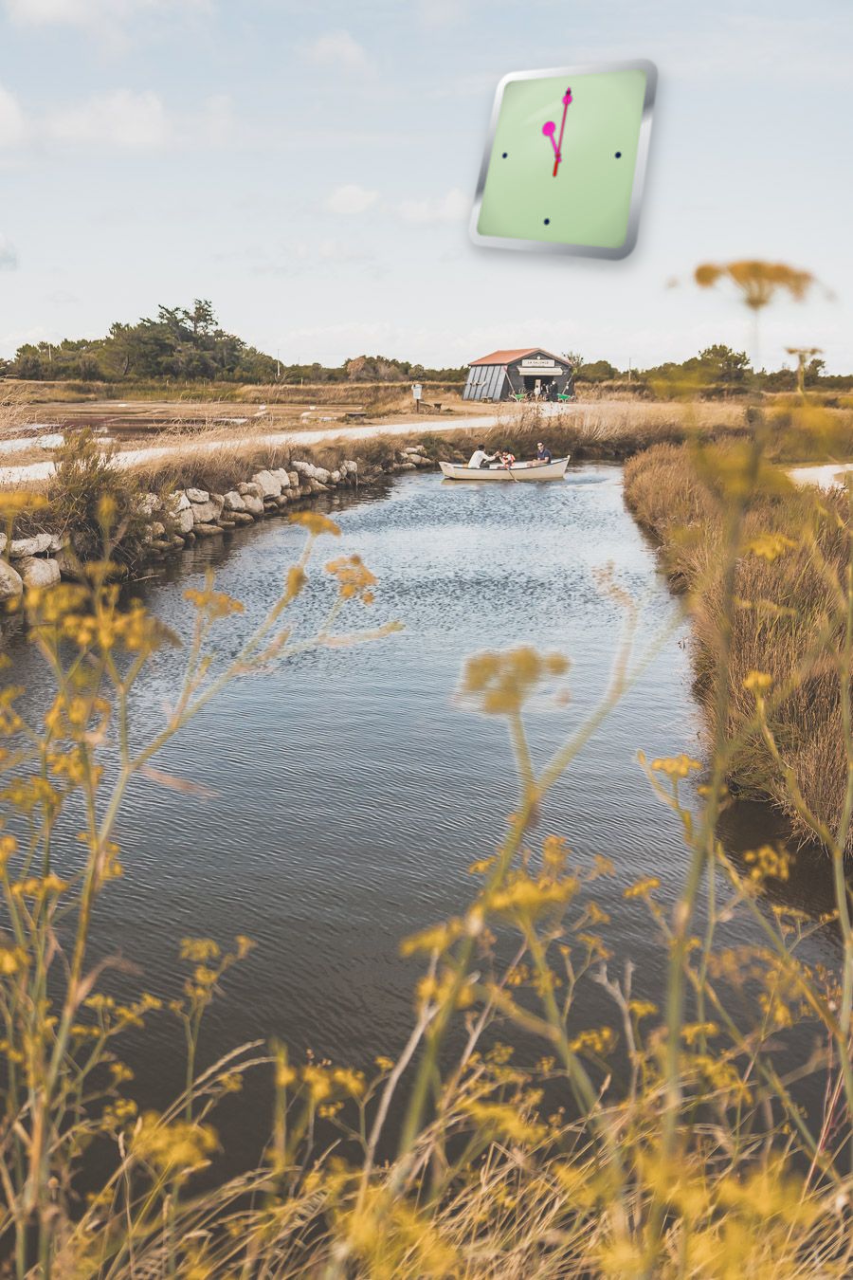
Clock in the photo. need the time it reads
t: 11:00:00
